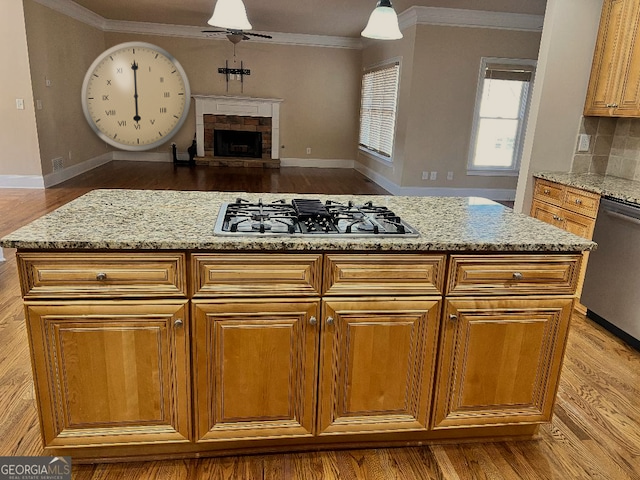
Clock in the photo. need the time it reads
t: 6:00
